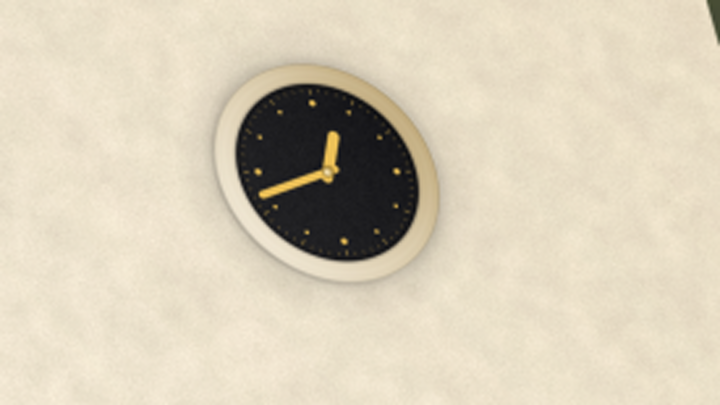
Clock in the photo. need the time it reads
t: 12:42
